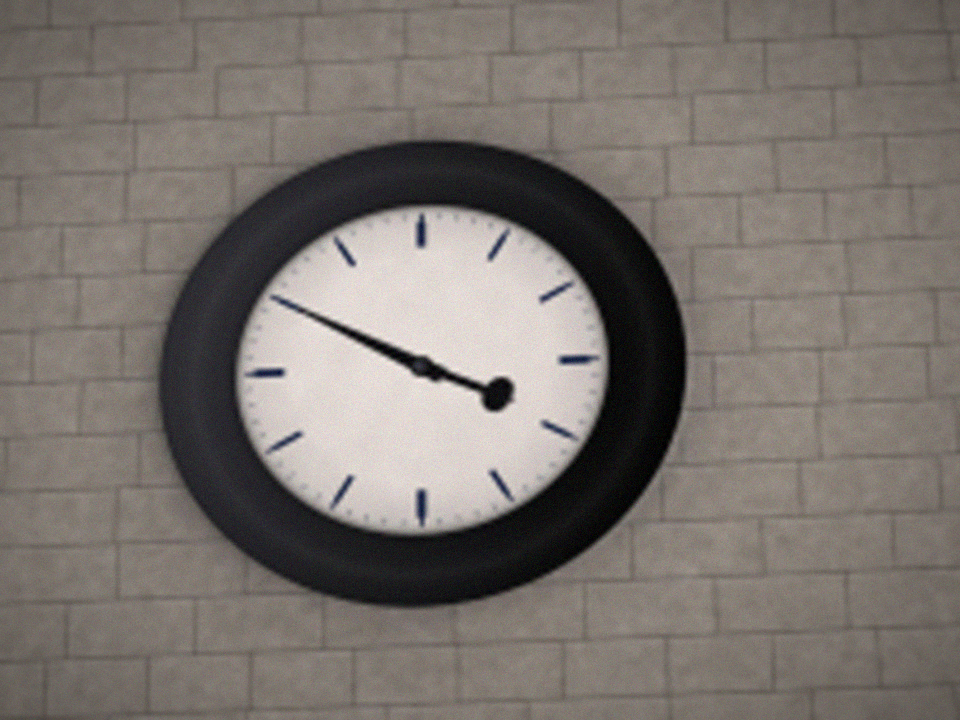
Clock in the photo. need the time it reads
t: 3:50
